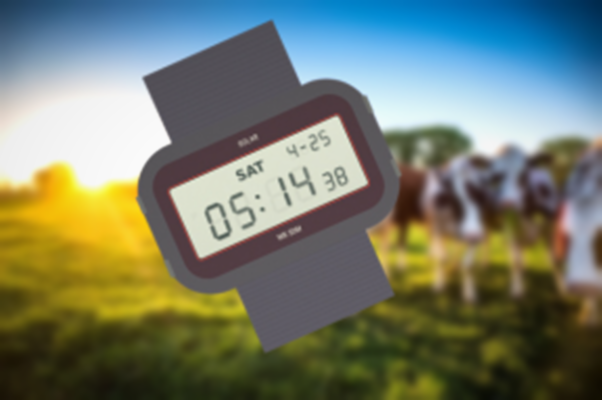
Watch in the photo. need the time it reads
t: 5:14:38
